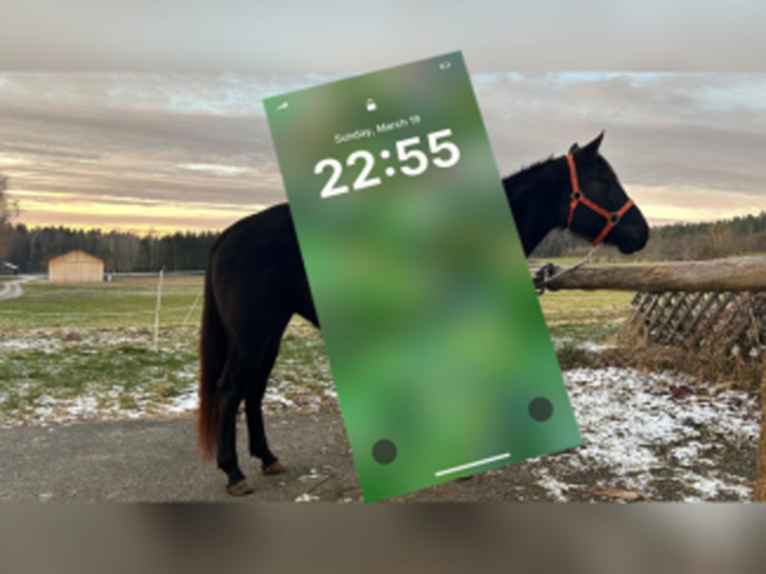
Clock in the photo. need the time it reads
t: 22:55
